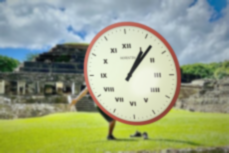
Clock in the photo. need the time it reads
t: 1:07
